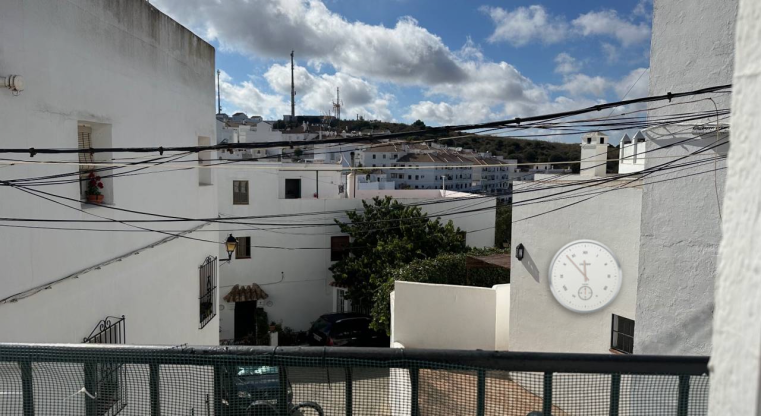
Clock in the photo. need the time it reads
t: 11:53
